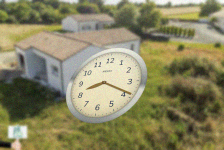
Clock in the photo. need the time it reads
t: 8:19
